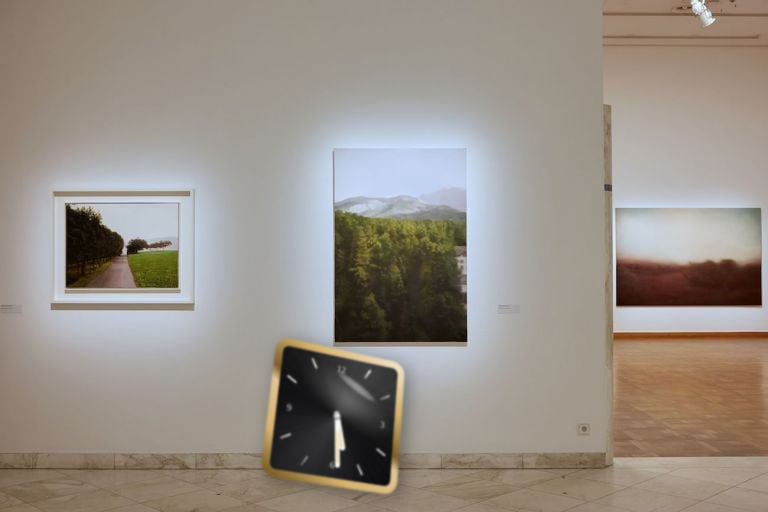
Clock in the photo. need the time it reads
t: 5:29
